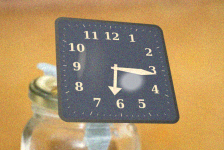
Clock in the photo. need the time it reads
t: 6:16
